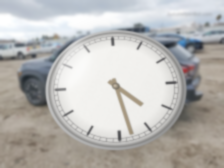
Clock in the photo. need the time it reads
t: 4:28
